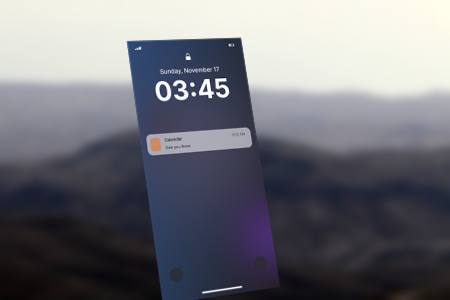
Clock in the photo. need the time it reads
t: 3:45
